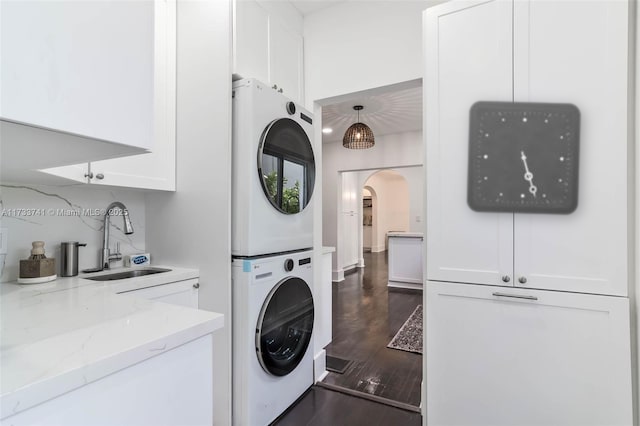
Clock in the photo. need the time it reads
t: 5:27
